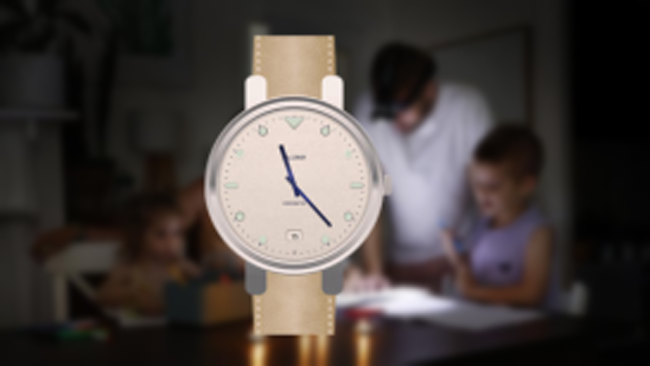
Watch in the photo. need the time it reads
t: 11:23
